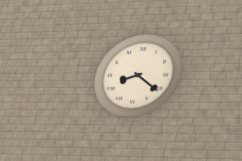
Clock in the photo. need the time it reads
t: 8:21
